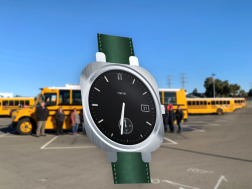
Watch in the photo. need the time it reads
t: 6:32
